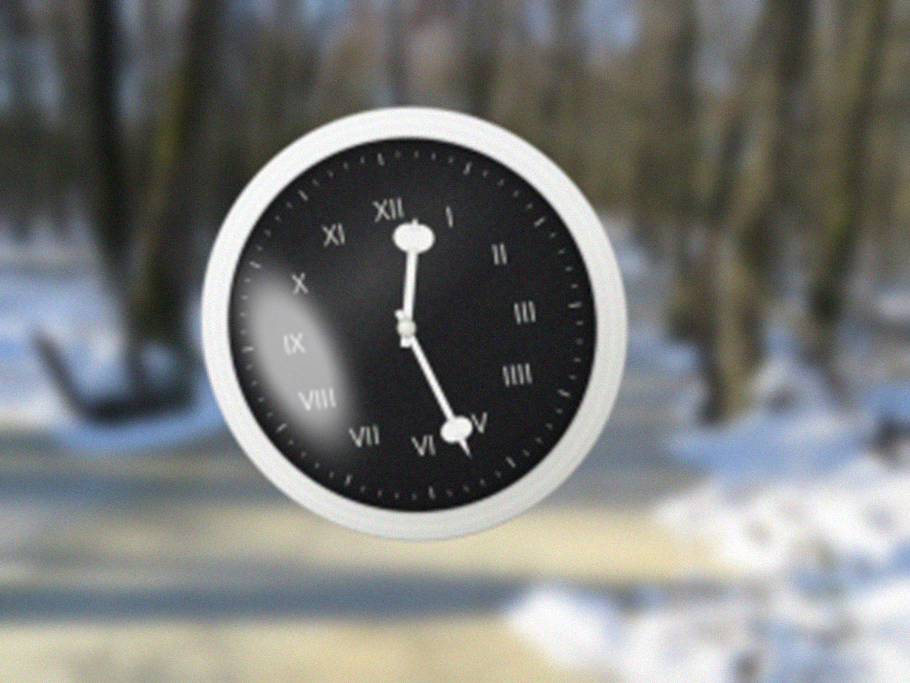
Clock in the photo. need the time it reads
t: 12:27
